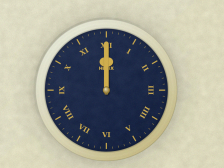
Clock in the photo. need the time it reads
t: 12:00
